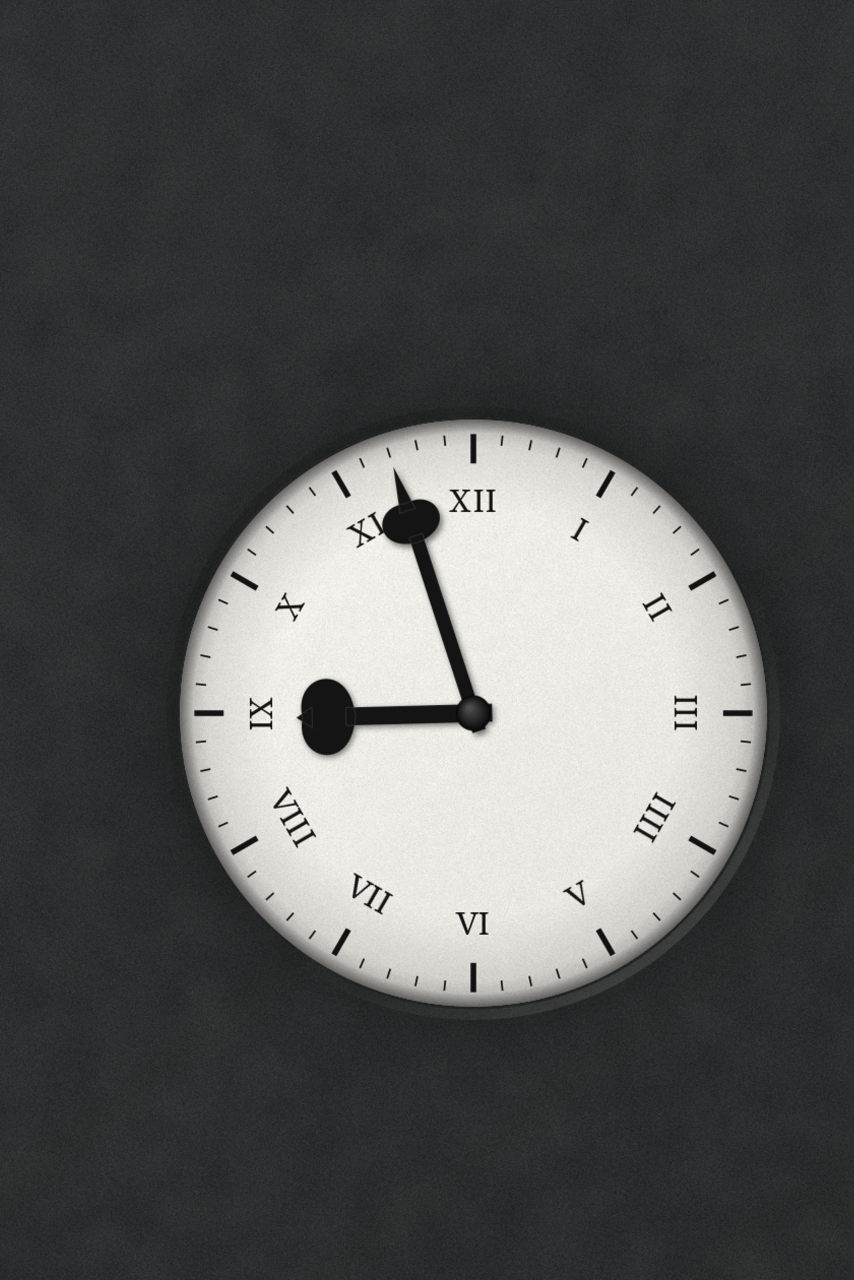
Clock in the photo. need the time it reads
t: 8:57
